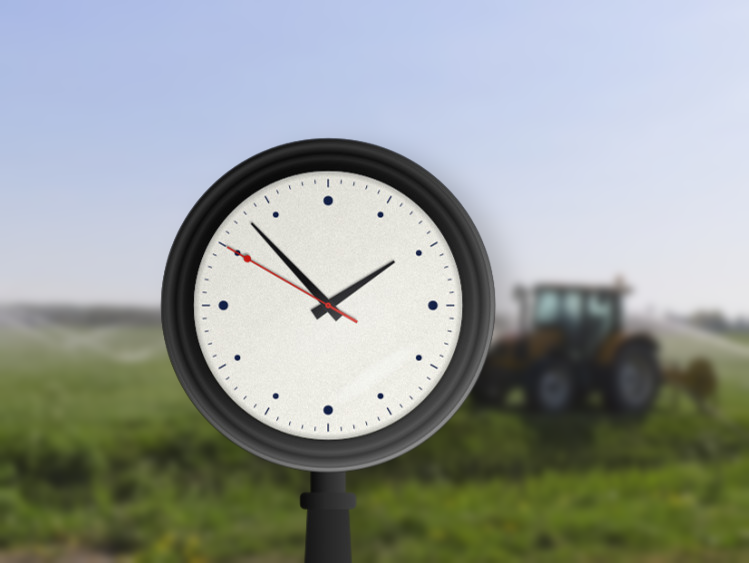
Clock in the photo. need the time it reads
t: 1:52:50
